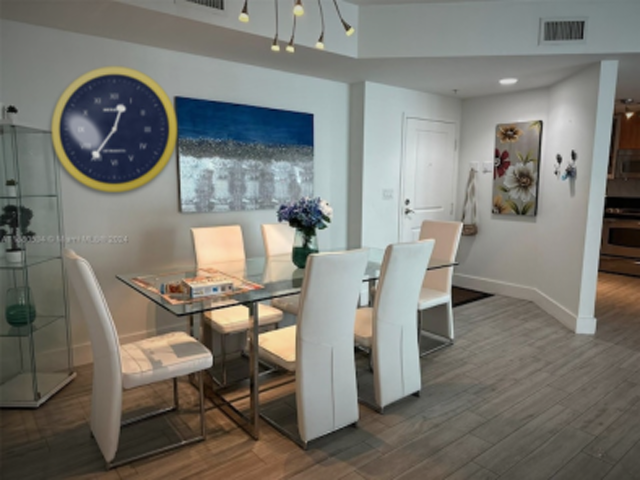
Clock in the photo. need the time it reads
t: 12:36
